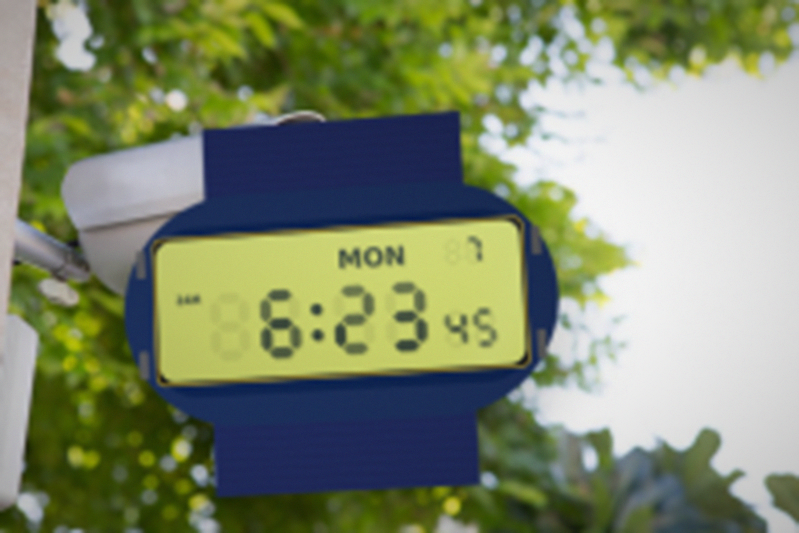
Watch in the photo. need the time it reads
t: 6:23:45
